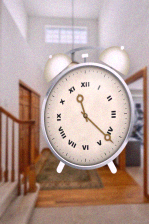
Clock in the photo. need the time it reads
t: 11:22
